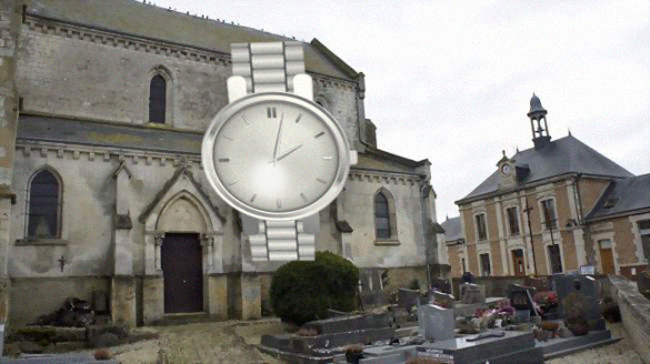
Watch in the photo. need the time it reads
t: 2:02
